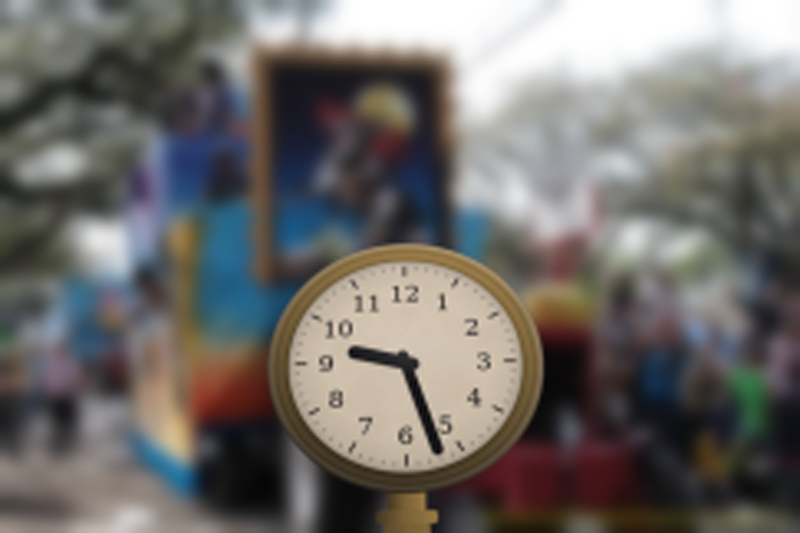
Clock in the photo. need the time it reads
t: 9:27
